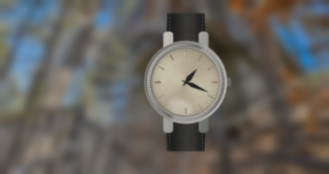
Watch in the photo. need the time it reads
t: 1:19
